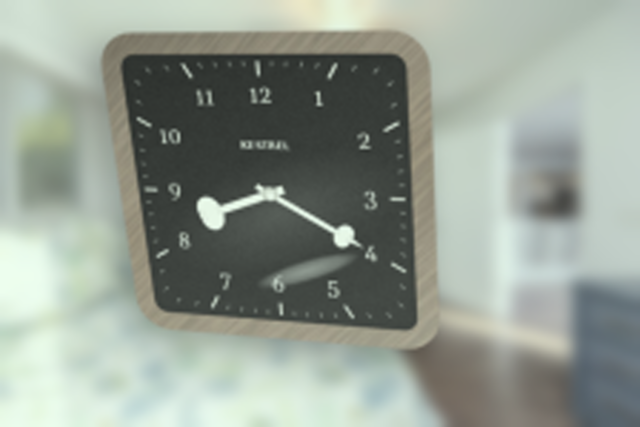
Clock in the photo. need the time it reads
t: 8:20
